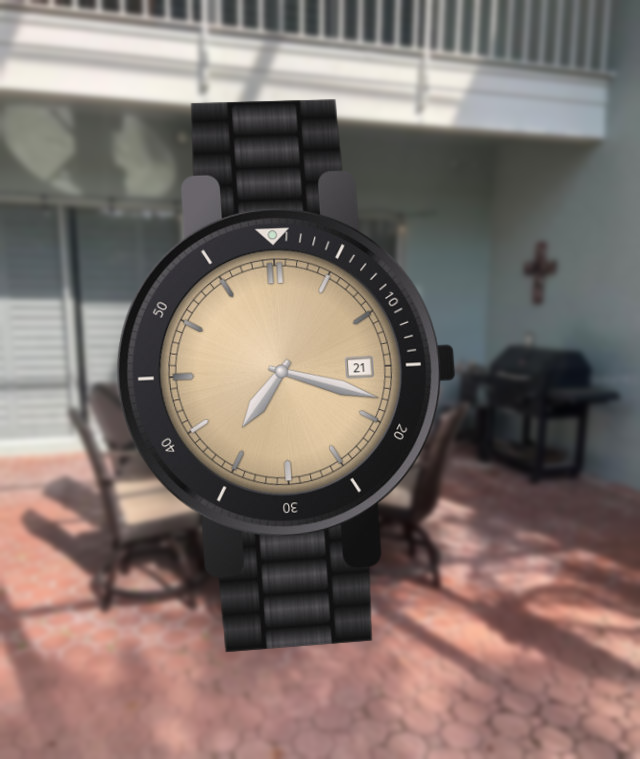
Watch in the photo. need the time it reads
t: 7:18
